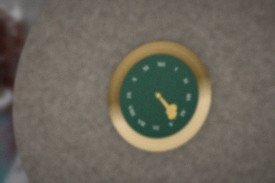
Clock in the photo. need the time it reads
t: 4:23
